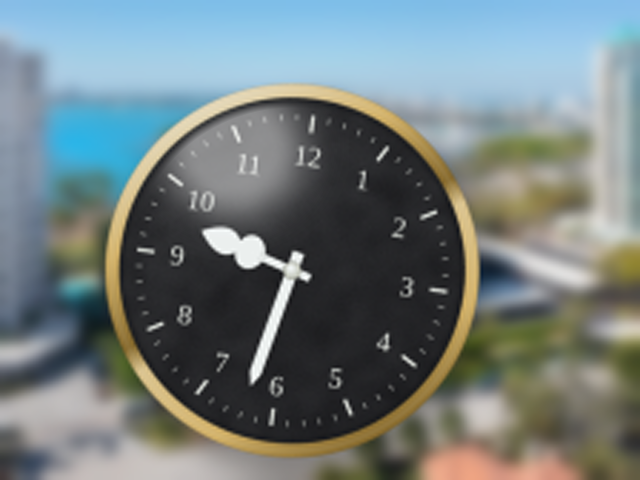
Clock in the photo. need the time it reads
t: 9:32
